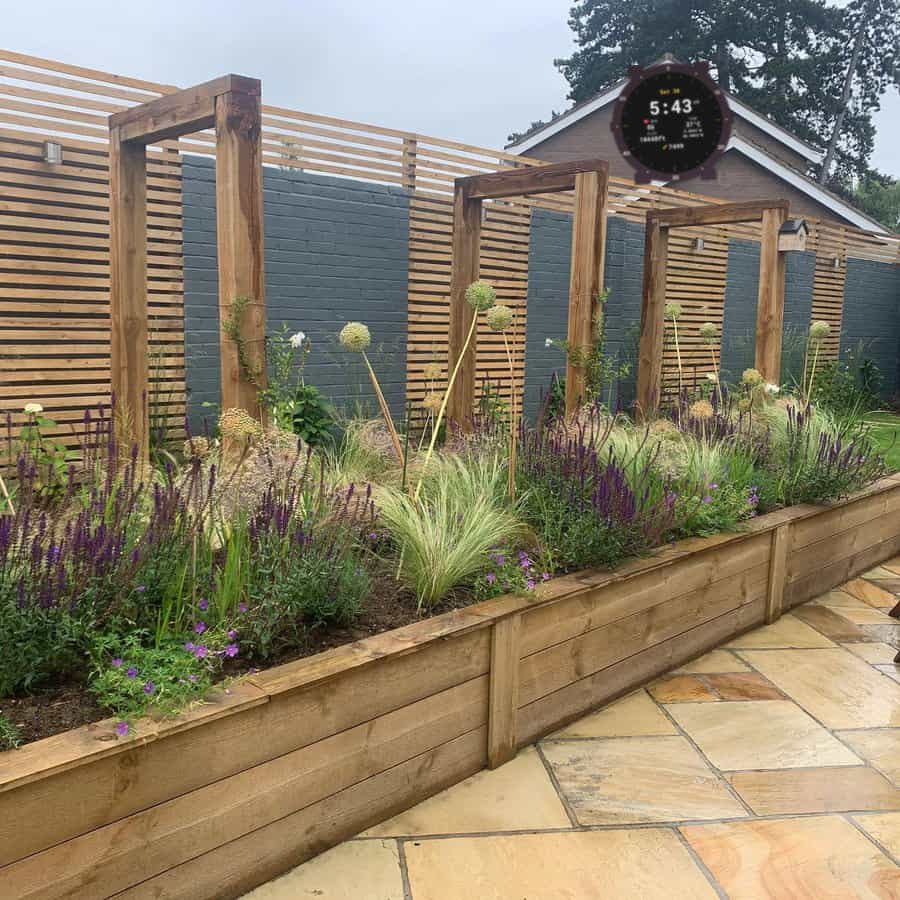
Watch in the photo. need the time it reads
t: 5:43
